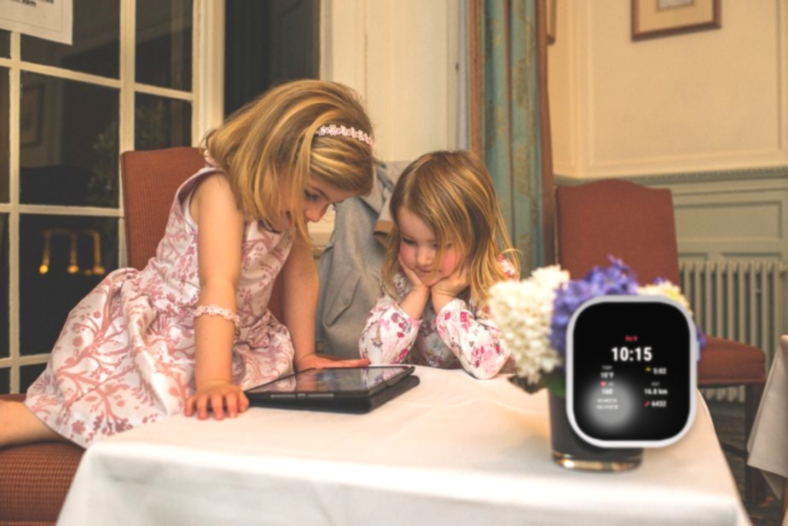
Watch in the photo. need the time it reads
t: 10:15
